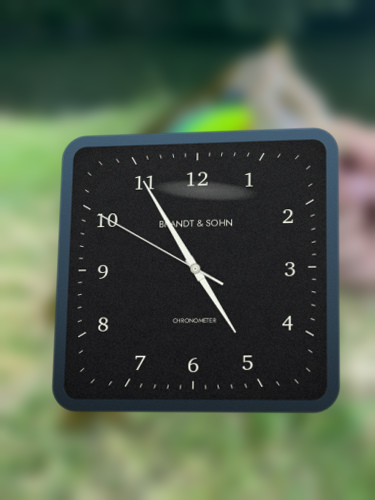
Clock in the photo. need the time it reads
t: 4:54:50
